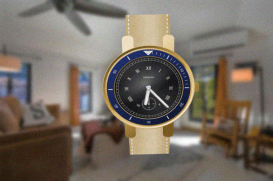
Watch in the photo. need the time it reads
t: 6:23
